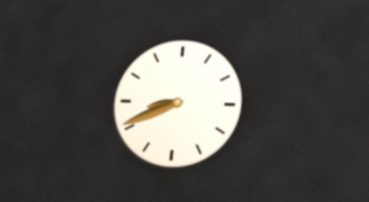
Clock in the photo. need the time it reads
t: 8:41
